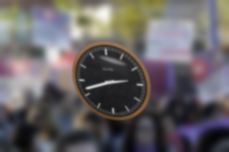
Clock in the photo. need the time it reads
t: 2:42
